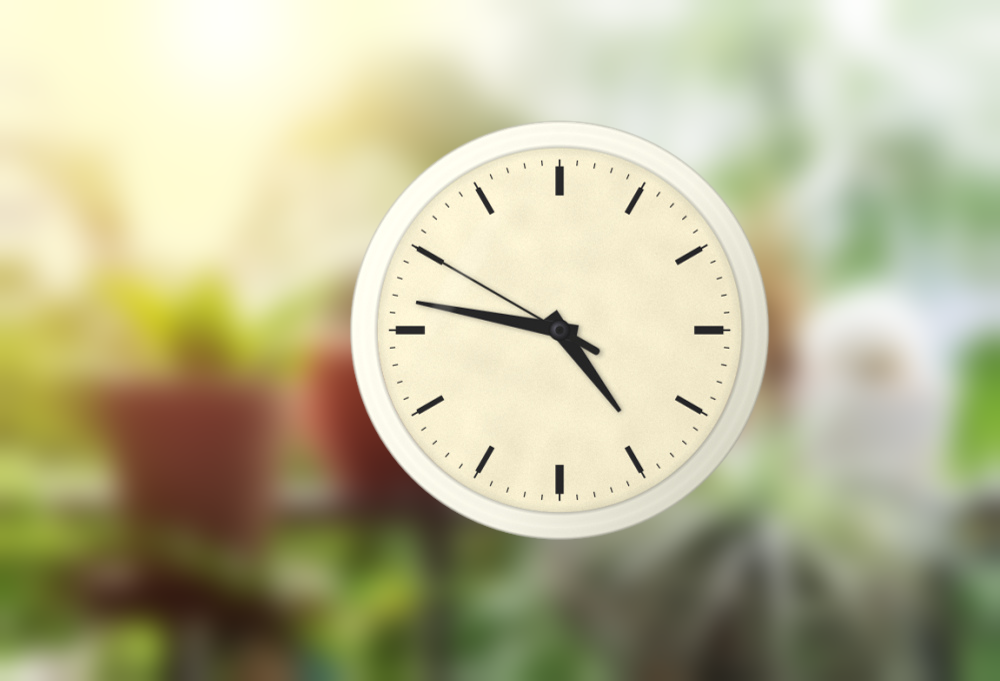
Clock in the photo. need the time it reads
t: 4:46:50
